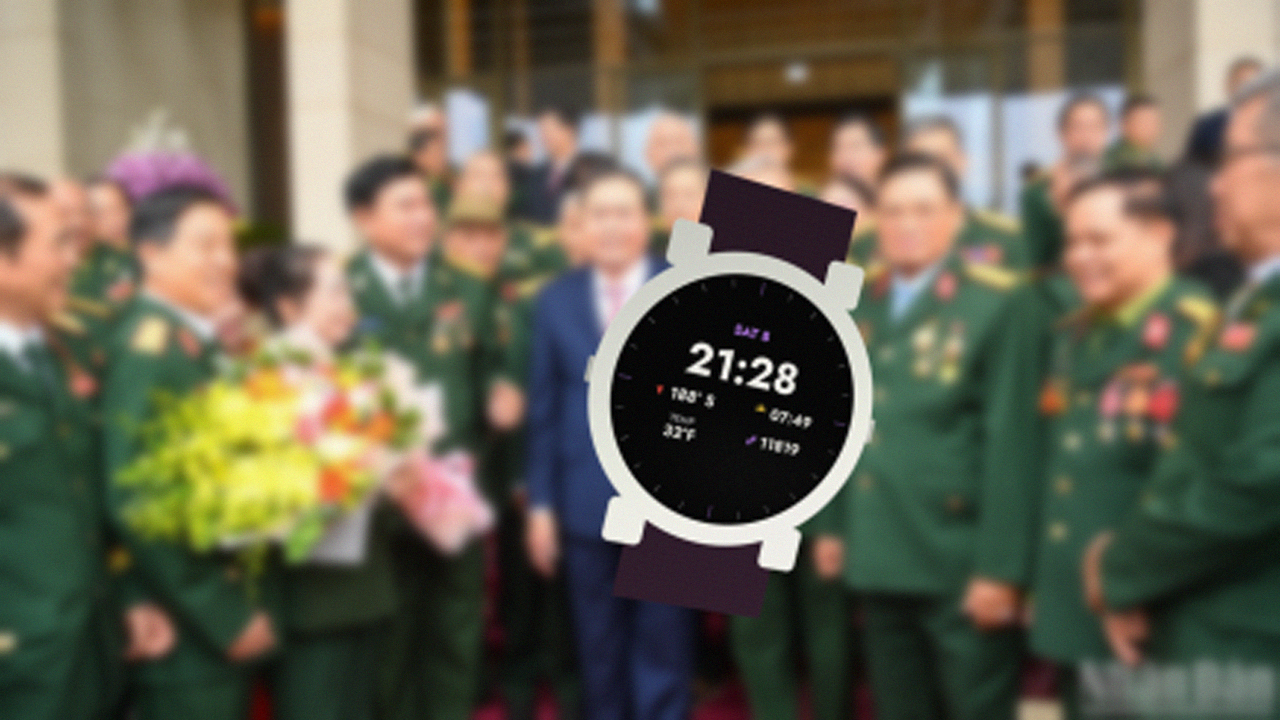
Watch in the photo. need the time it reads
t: 21:28
